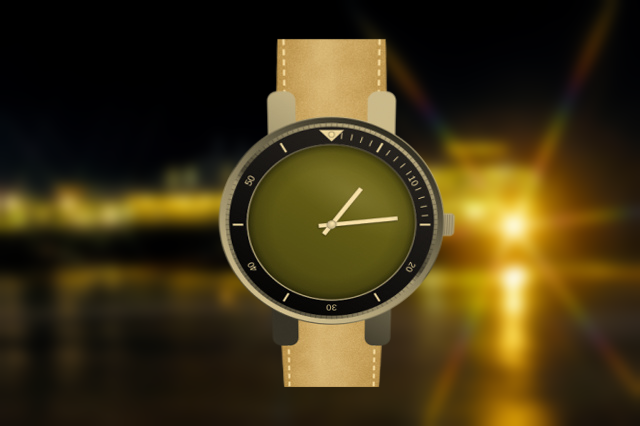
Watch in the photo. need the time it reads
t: 1:14
